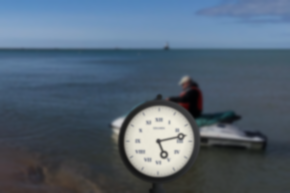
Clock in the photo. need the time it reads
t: 5:13
